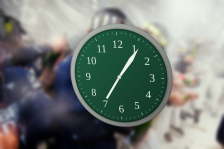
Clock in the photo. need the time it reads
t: 7:06
